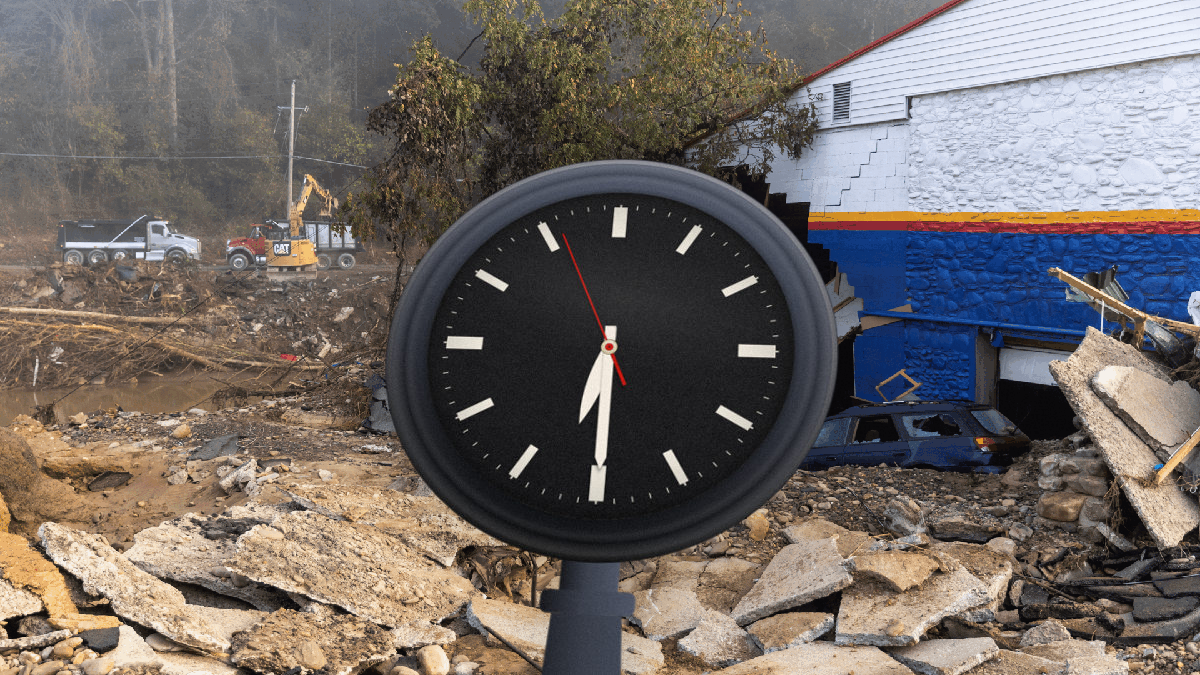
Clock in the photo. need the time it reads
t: 6:29:56
